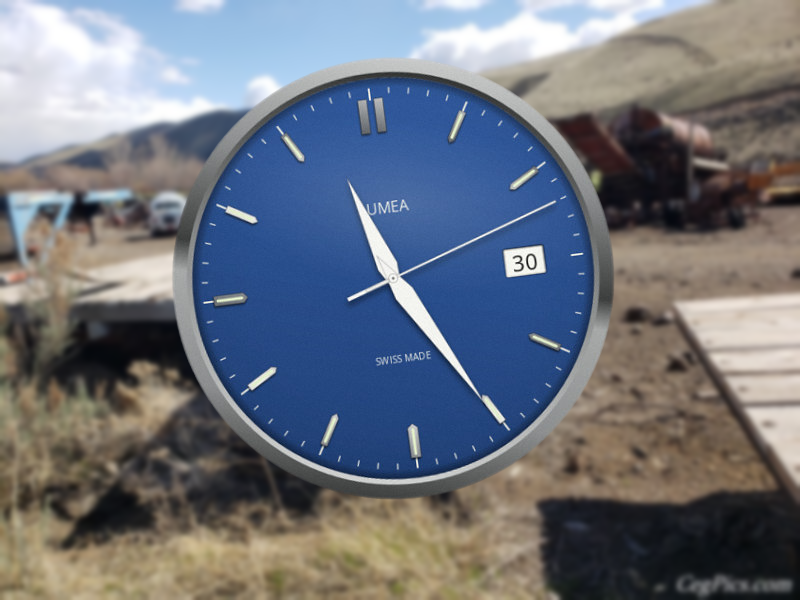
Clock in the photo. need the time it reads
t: 11:25:12
